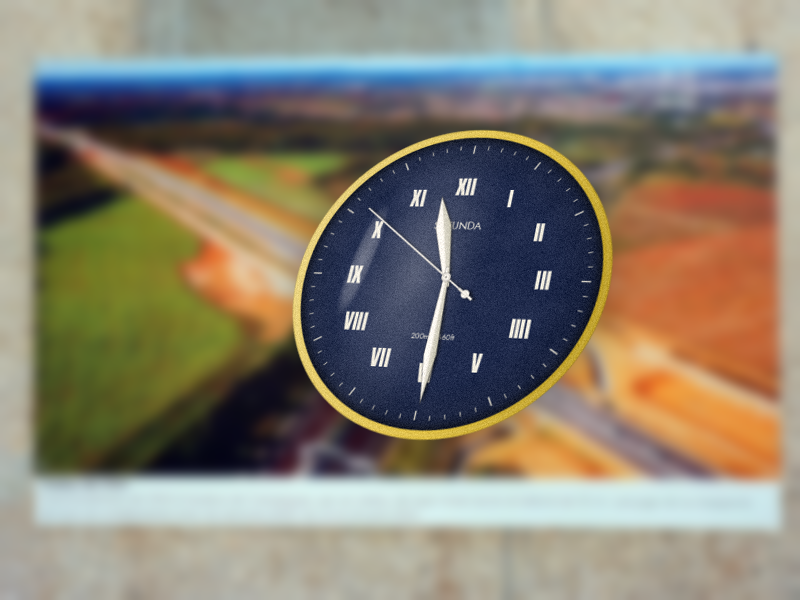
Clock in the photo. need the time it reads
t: 11:29:51
